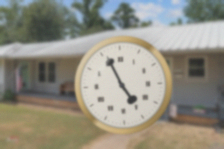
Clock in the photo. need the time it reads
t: 4:56
